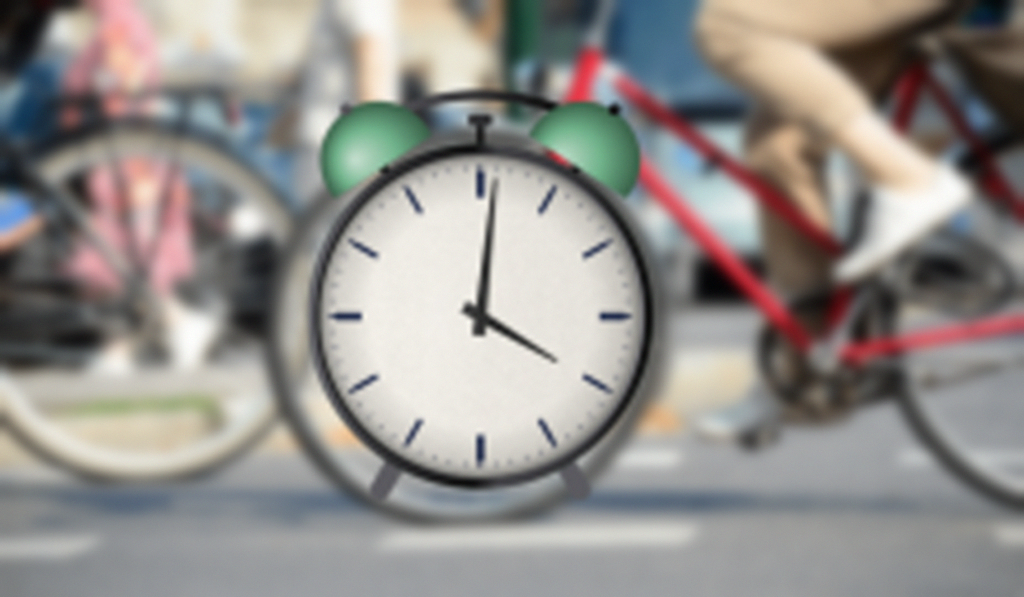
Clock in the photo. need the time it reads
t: 4:01
